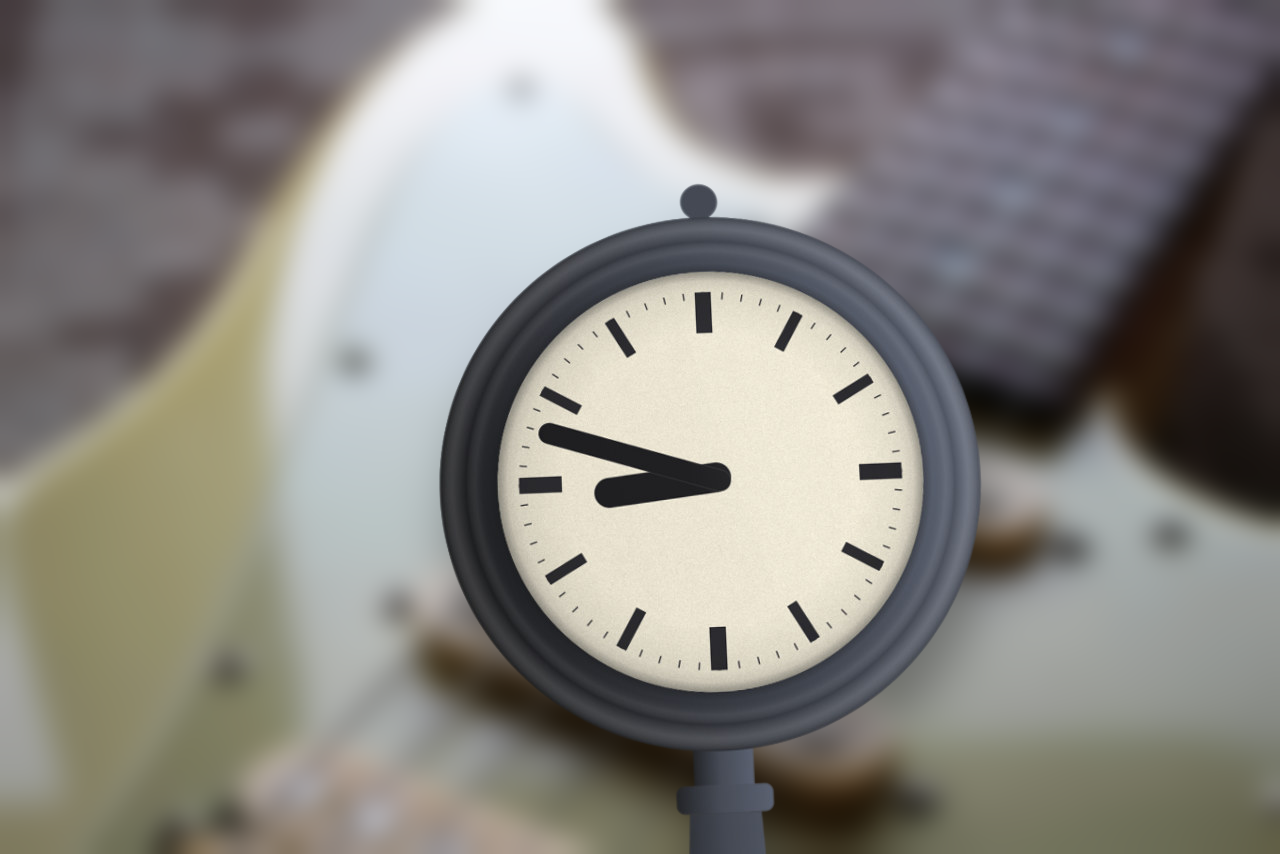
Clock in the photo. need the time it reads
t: 8:48
